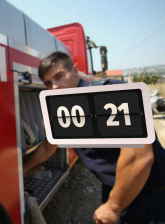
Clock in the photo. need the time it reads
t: 0:21
